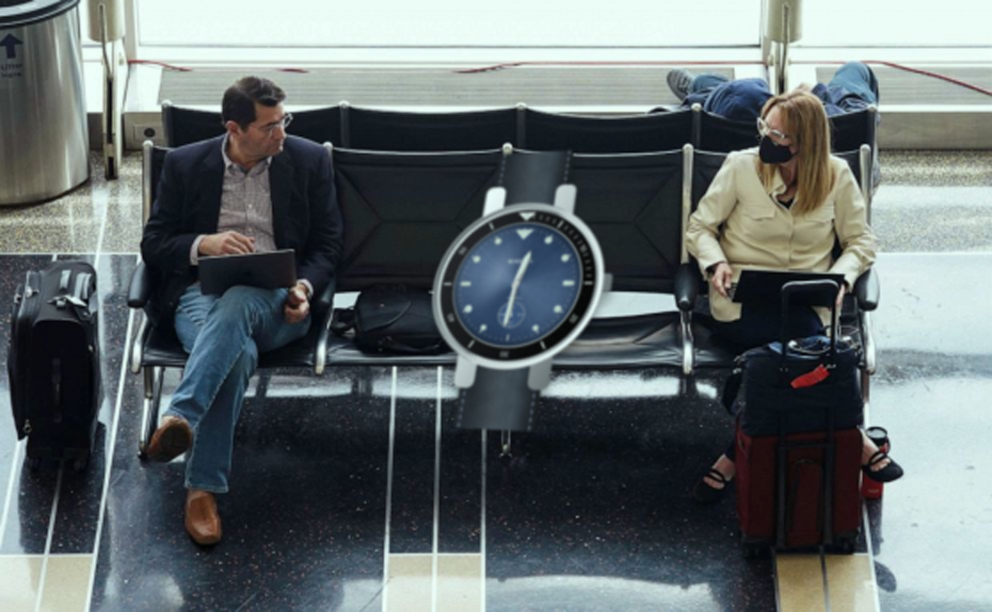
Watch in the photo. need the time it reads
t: 12:31
